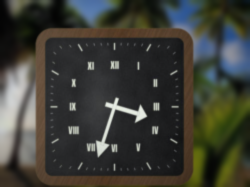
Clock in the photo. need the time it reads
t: 3:33
